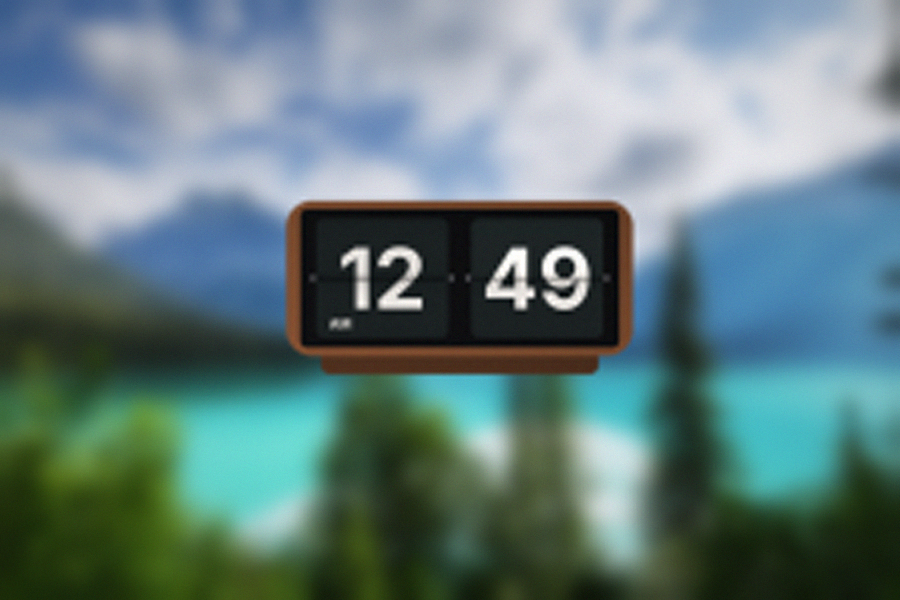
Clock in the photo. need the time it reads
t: 12:49
